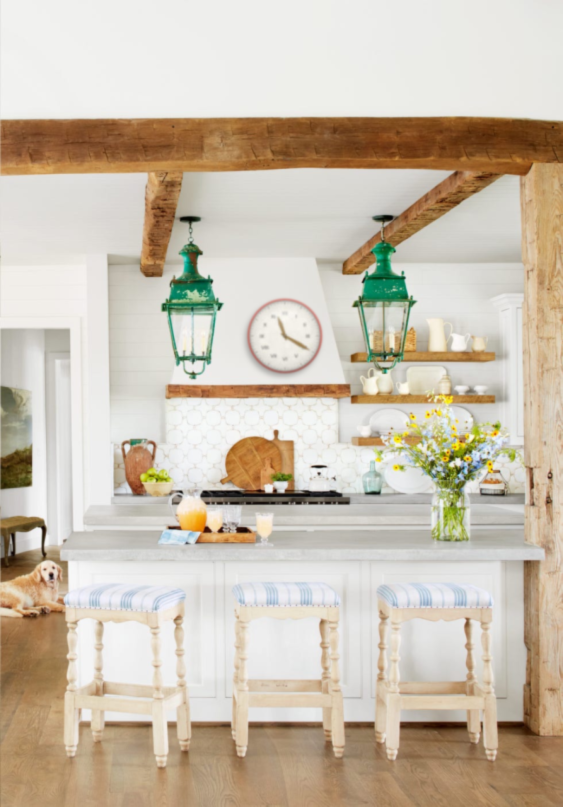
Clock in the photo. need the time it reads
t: 11:20
